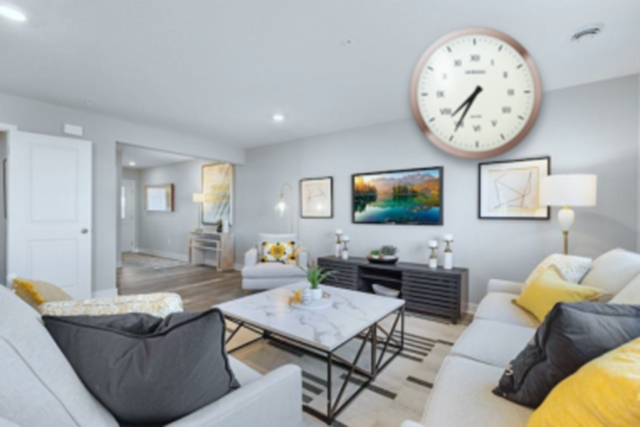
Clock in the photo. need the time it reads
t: 7:35
